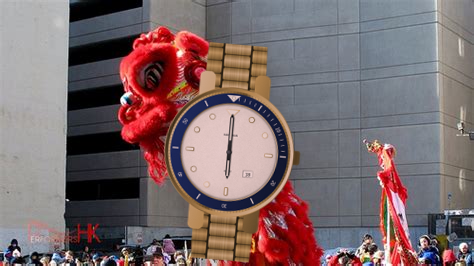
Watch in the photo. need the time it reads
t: 6:00
